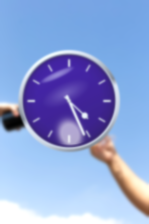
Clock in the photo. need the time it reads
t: 4:26
